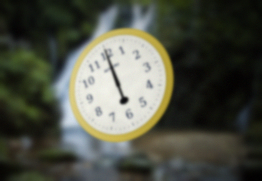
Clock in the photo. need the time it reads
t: 6:00
